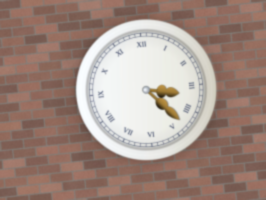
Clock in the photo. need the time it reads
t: 3:23
